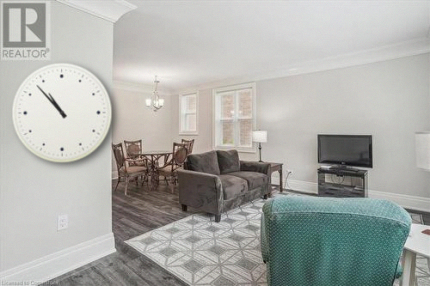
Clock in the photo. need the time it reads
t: 10:53
